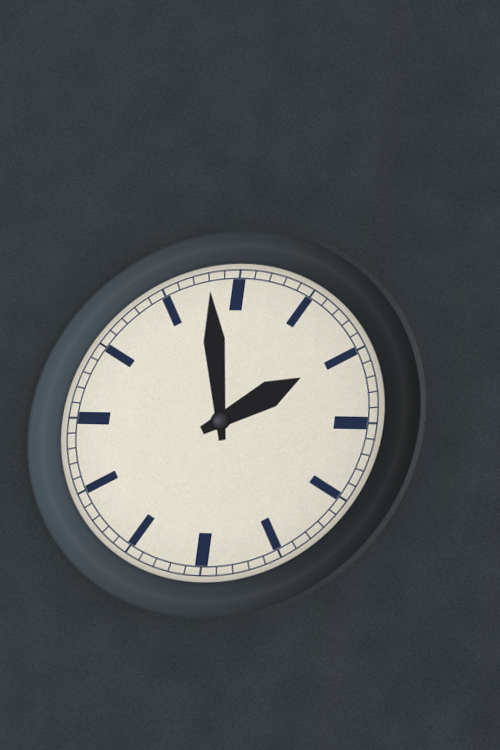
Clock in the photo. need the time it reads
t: 1:58
